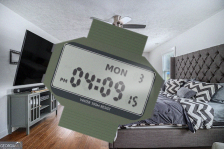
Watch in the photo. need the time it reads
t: 4:09:15
